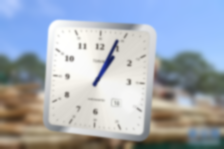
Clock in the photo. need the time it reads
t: 1:04
